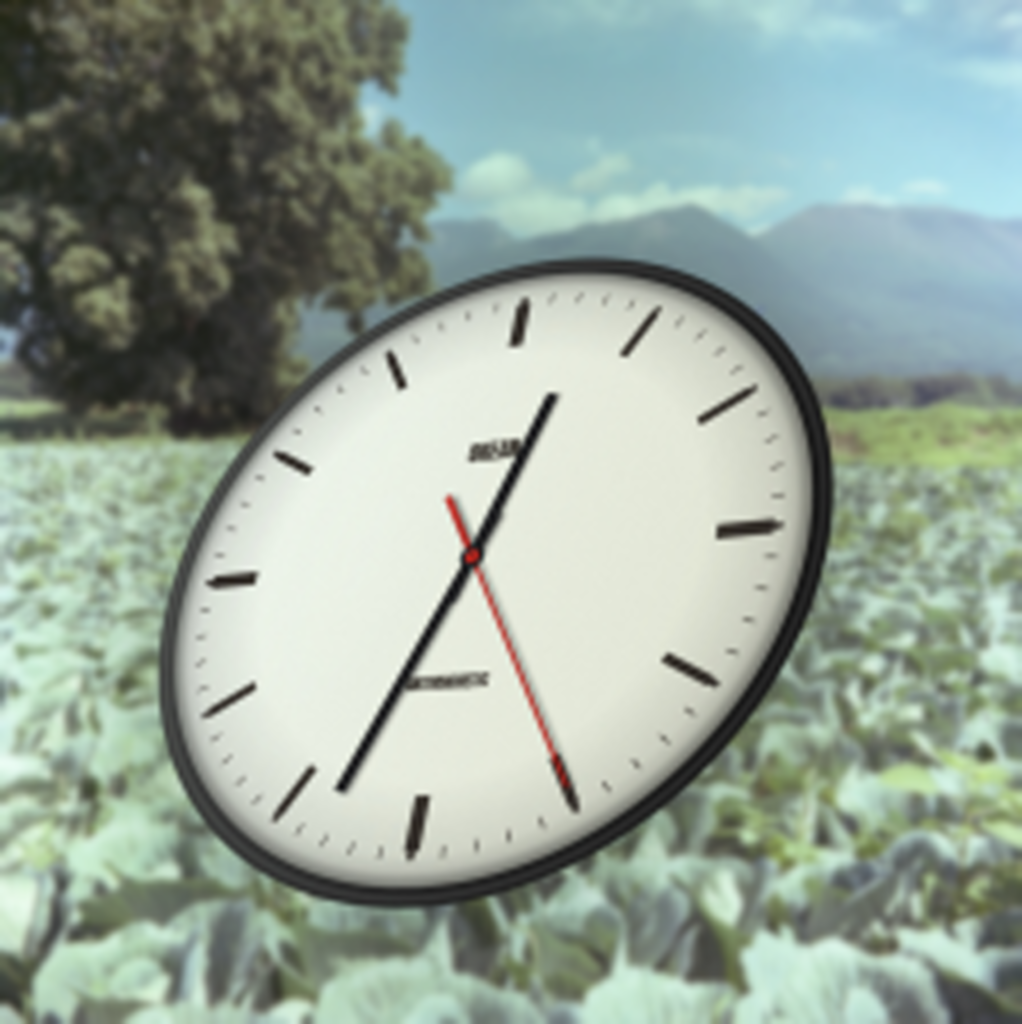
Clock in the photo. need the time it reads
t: 12:33:25
